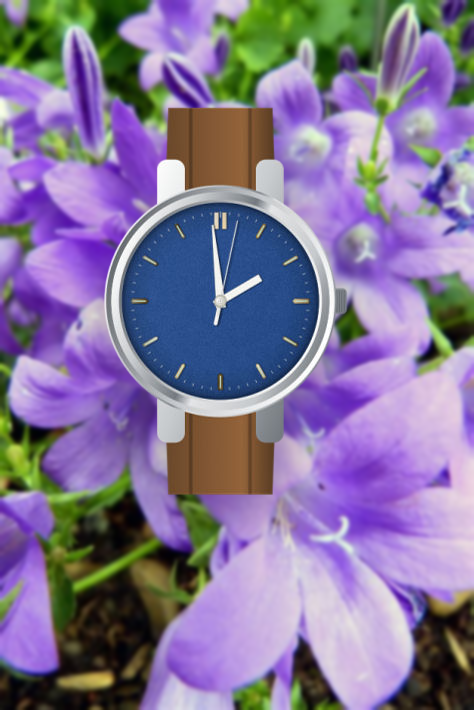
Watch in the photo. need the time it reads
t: 1:59:02
